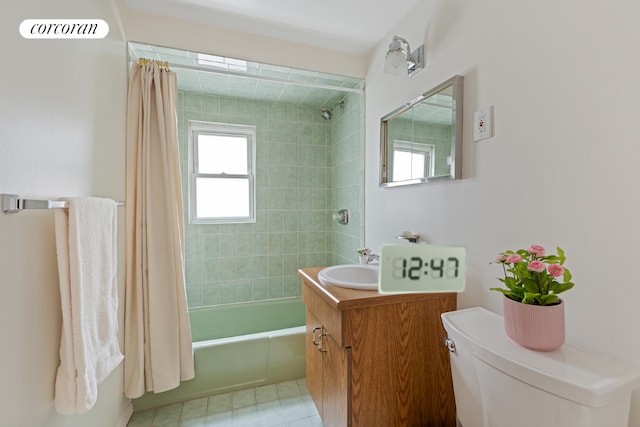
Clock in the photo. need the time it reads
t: 12:47
